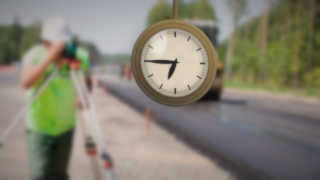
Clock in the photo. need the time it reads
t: 6:45
